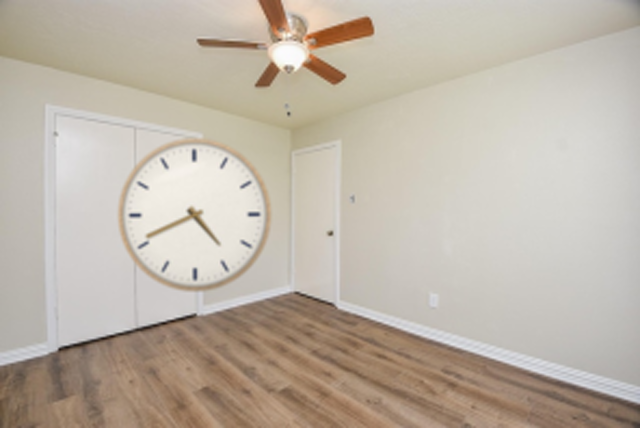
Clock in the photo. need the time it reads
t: 4:41
